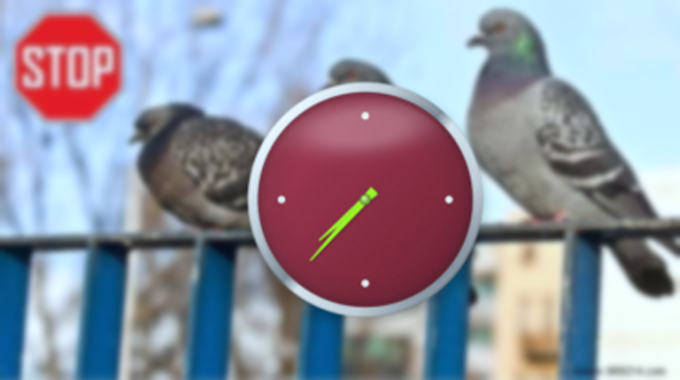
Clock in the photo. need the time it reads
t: 7:37
